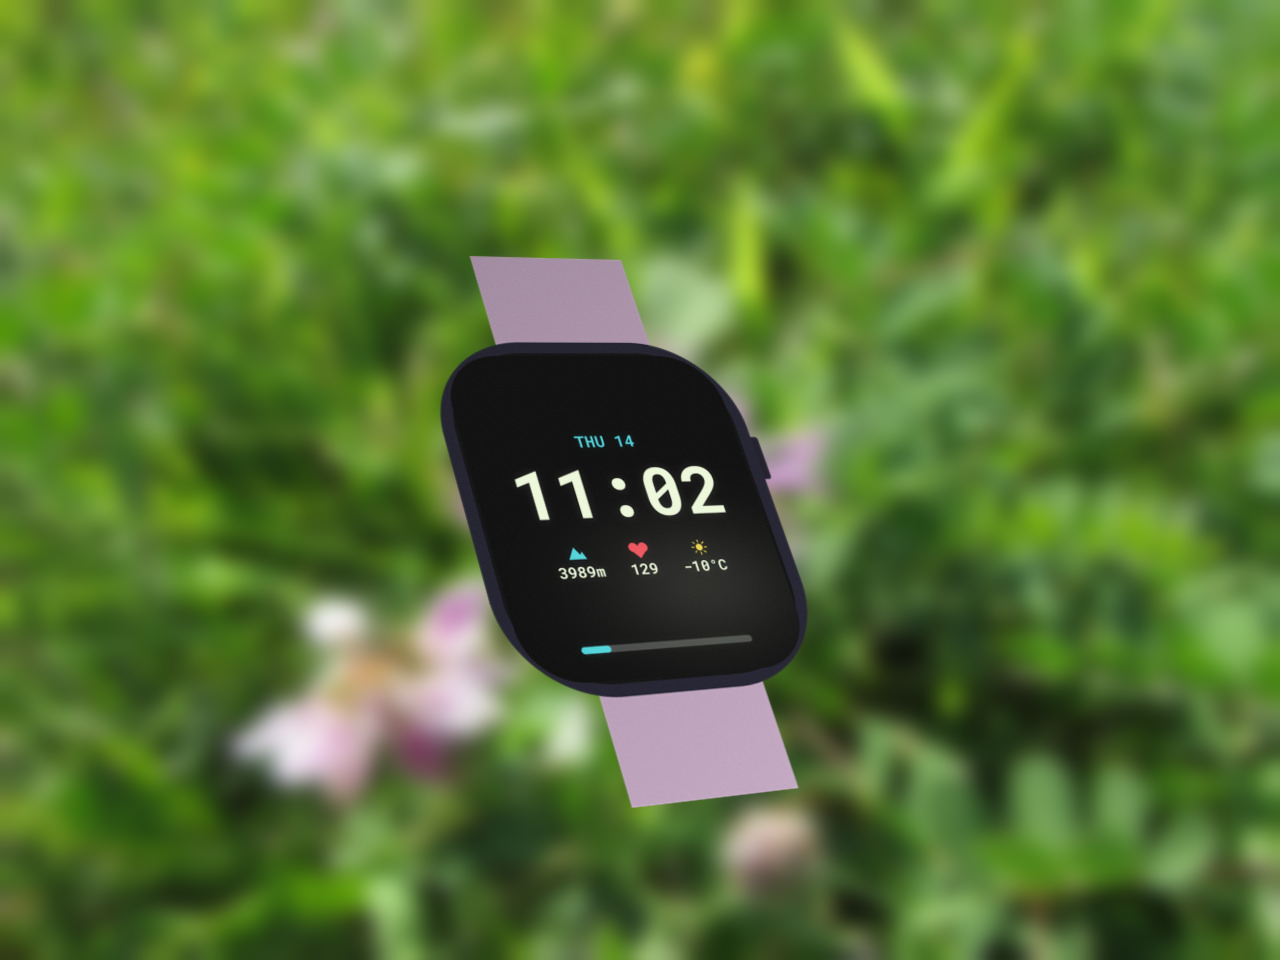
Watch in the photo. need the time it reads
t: 11:02
